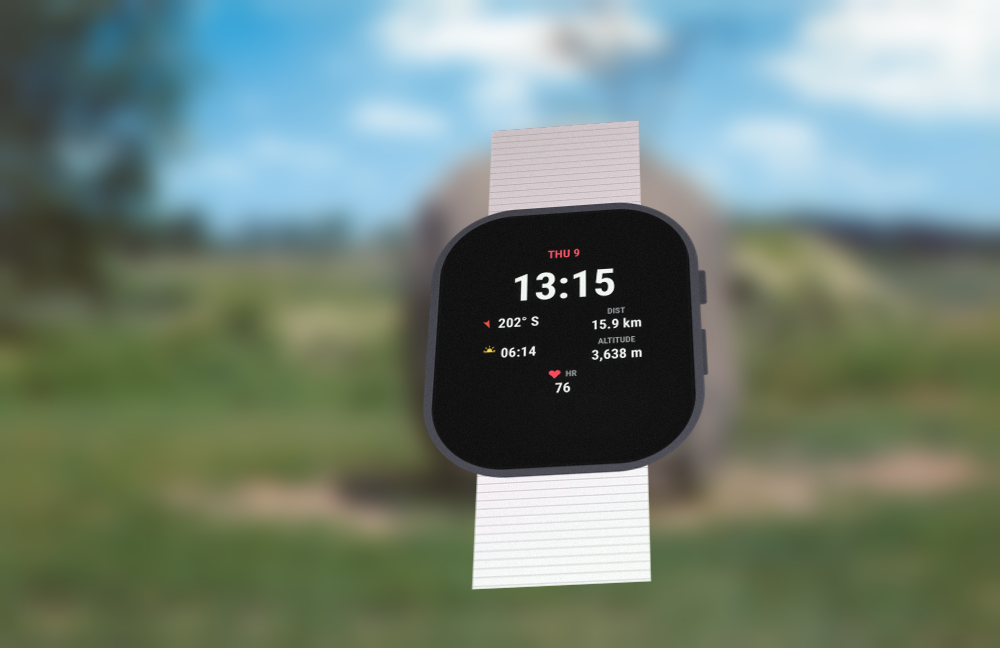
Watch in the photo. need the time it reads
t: 13:15
